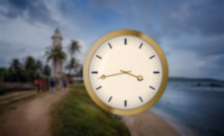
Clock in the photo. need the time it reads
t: 3:43
